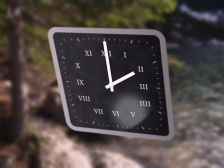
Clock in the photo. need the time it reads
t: 2:00
